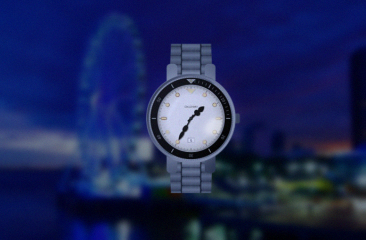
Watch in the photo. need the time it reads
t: 1:35
